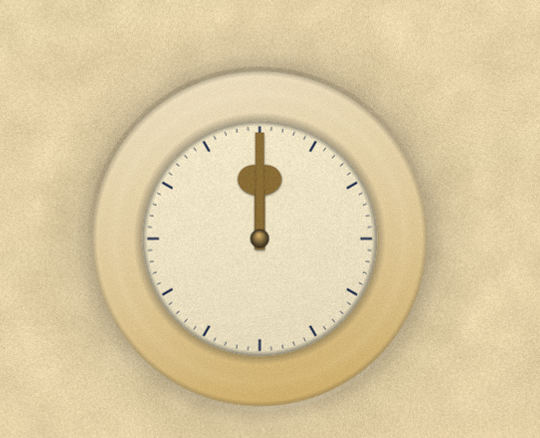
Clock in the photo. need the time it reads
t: 12:00
